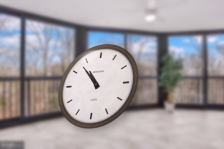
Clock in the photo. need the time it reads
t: 10:53
